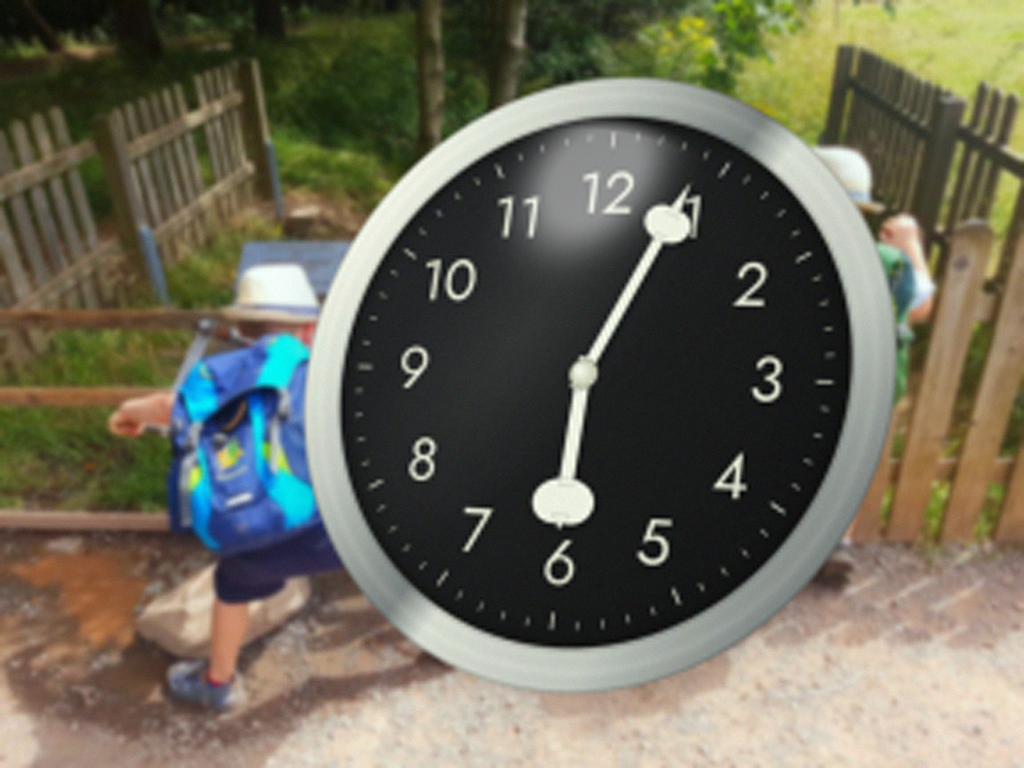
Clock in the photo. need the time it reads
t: 6:04
